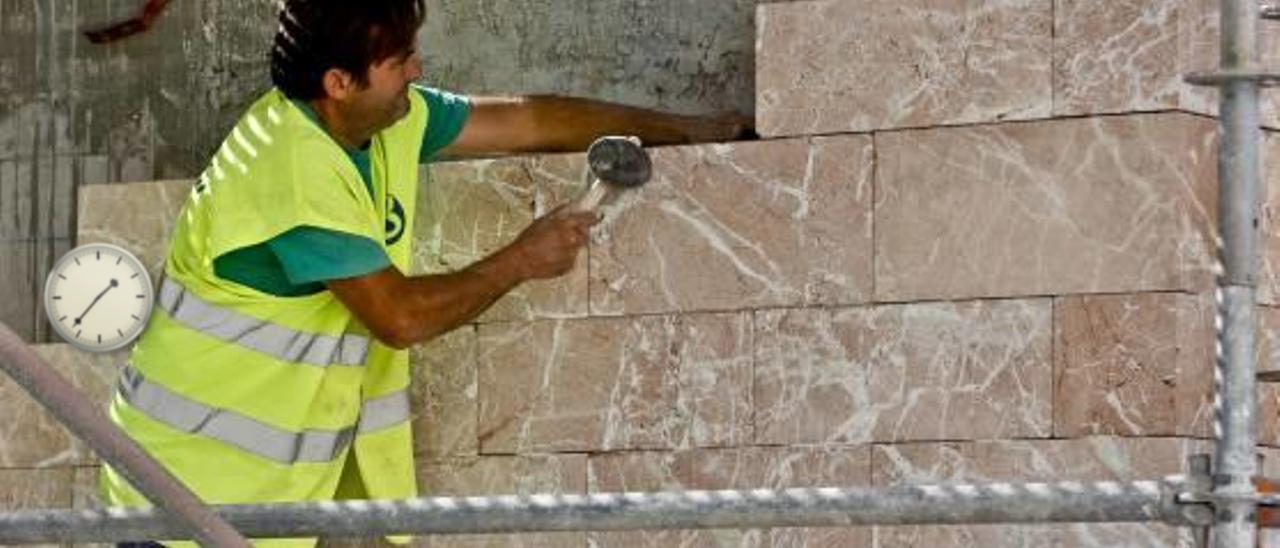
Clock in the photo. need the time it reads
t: 1:37
